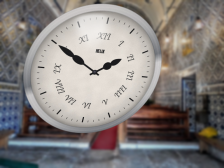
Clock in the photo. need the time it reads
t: 1:50
